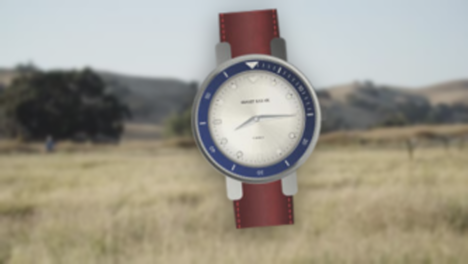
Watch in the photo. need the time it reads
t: 8:15
